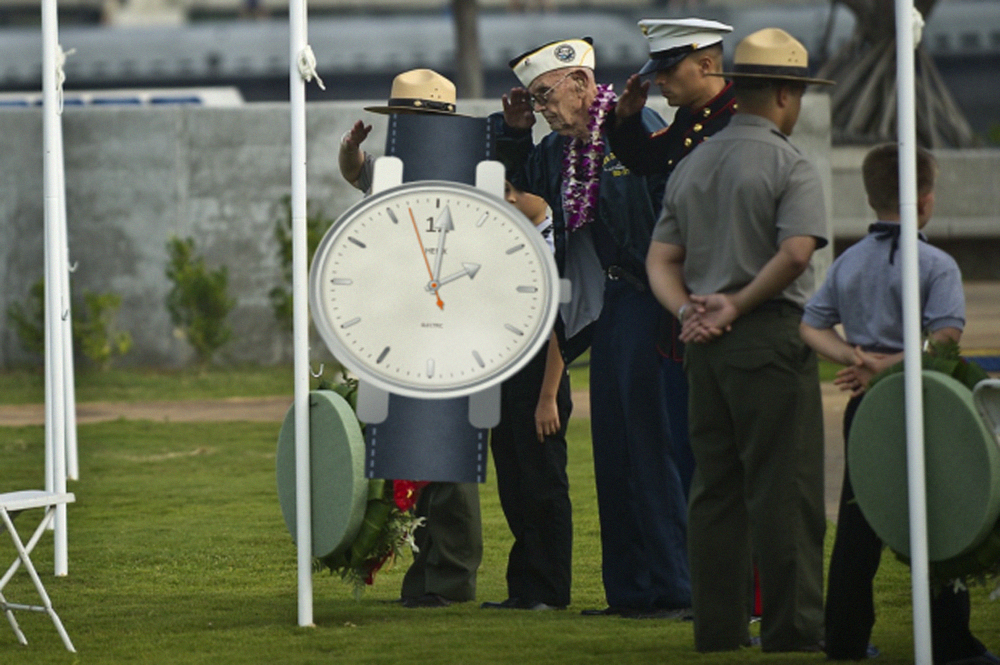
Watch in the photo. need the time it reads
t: 2:00:57
